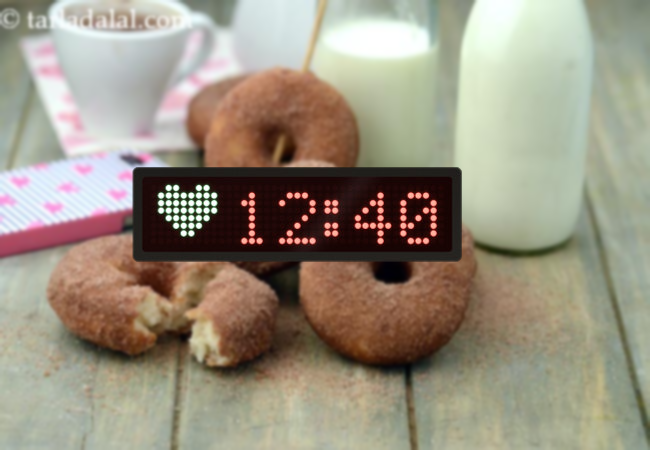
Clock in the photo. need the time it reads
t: 12:40
